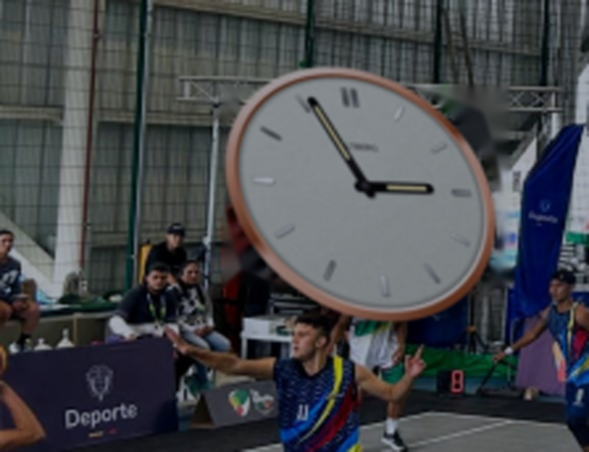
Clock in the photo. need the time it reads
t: 2:56
